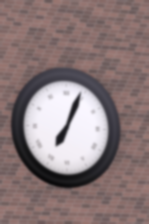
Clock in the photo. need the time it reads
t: 7:04
